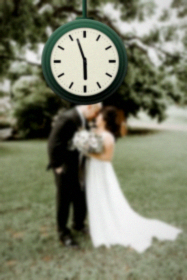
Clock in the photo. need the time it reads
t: 5:57
